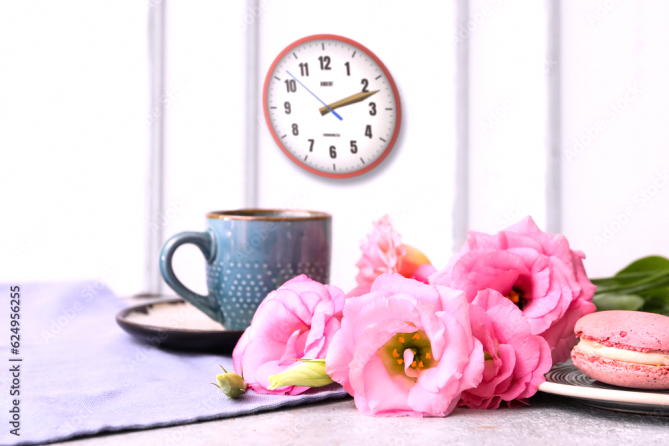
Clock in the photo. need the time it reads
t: 2:11:52
